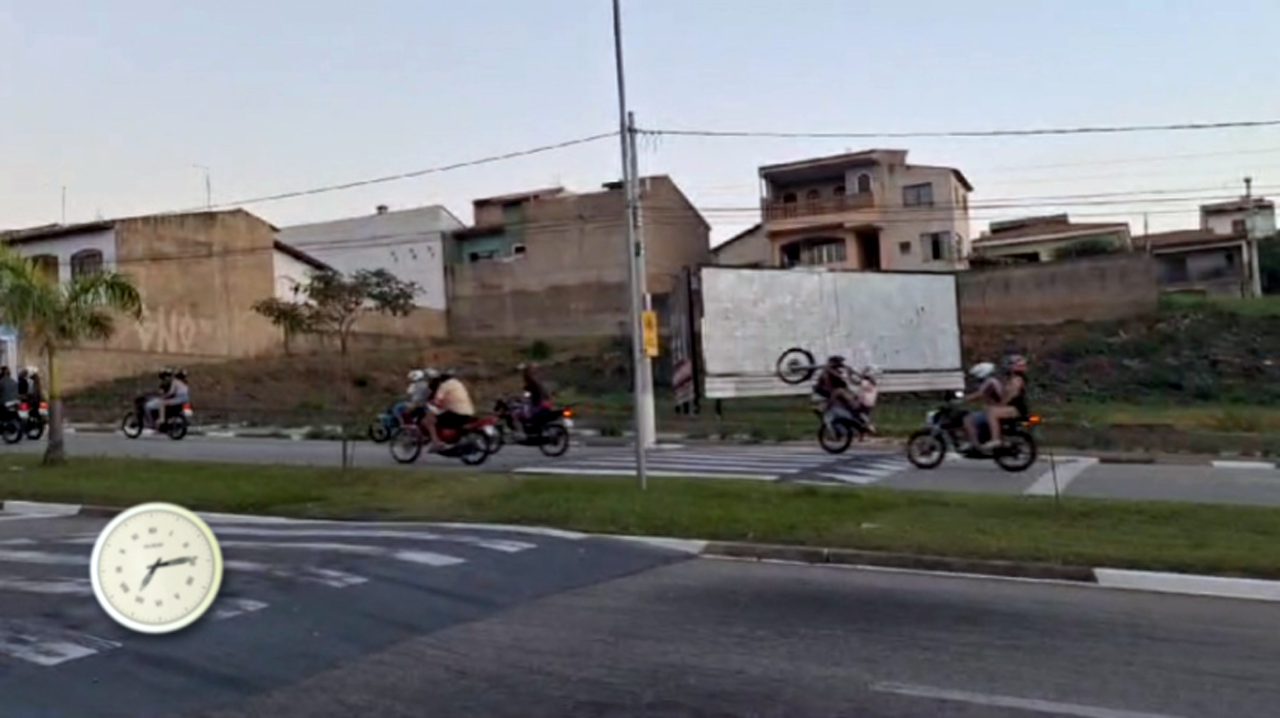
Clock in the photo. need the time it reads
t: 7:14
